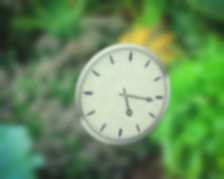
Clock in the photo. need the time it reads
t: 5:16
